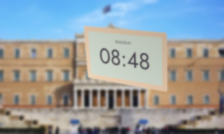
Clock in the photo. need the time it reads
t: 8:48
